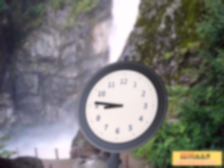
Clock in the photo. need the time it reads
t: 8:46
